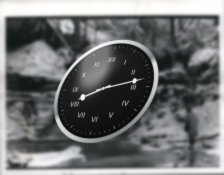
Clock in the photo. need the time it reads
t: 8:13
